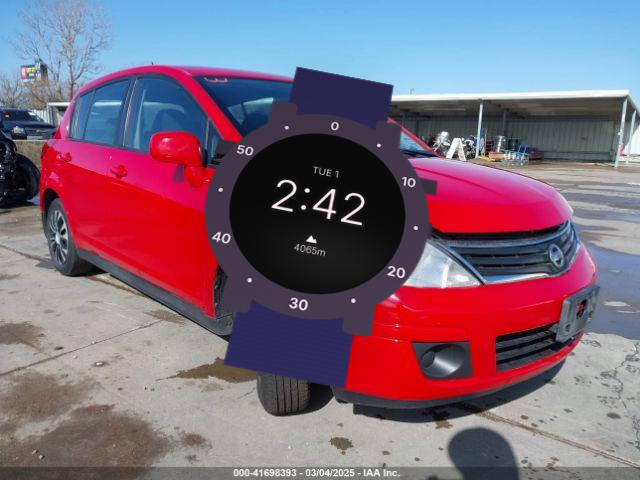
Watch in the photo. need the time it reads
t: 2:42
